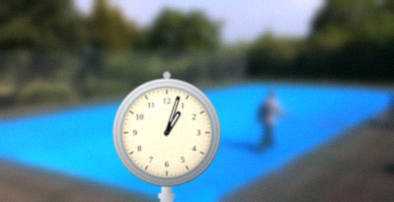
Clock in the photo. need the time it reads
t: 1:03
